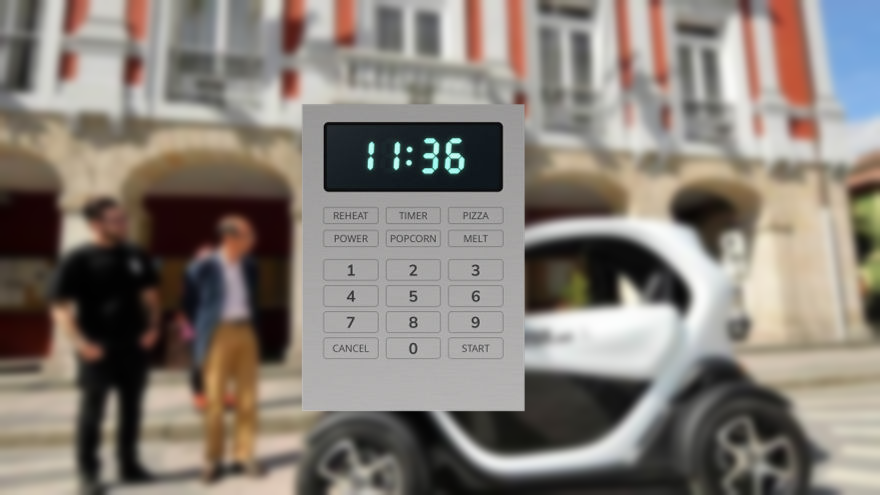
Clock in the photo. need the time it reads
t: 11:36
